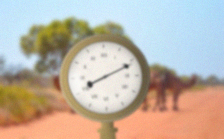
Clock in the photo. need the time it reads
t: 8:11
